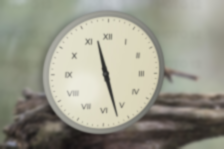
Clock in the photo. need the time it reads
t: 11:27
